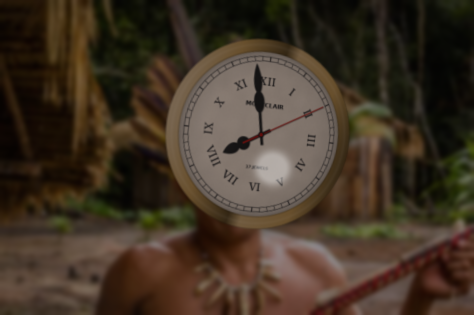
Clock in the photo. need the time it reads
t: 7:58:10
